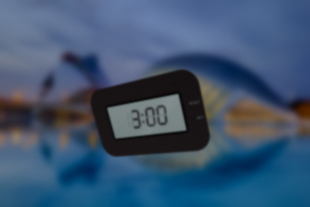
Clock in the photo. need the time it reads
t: 3:00
